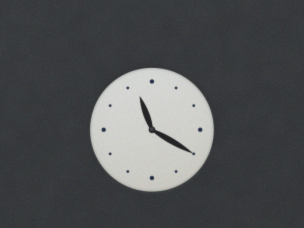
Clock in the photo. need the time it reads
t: 11:20
